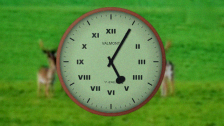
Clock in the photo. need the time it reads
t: 5:05
